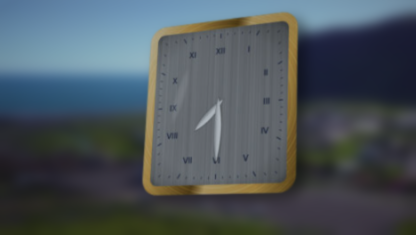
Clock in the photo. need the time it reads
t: 7:30
